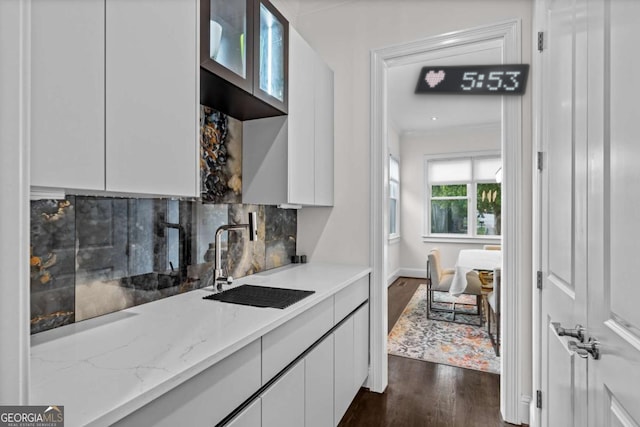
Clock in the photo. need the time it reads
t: 5:53
